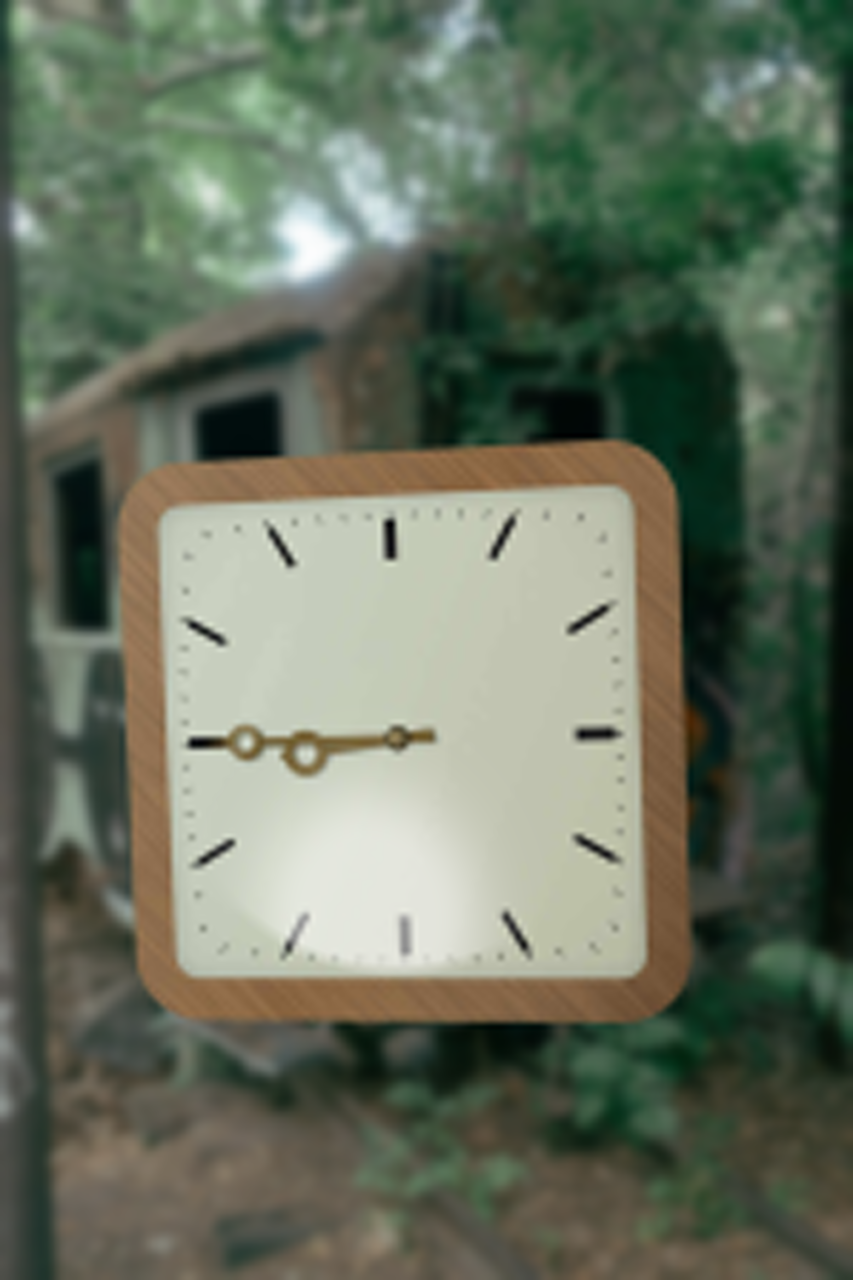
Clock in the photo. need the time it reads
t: 8:45
